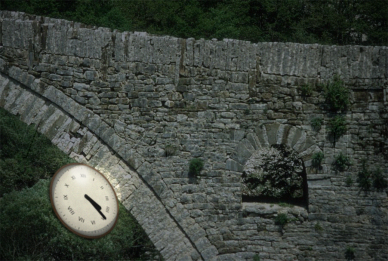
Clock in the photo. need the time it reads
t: 4:24
